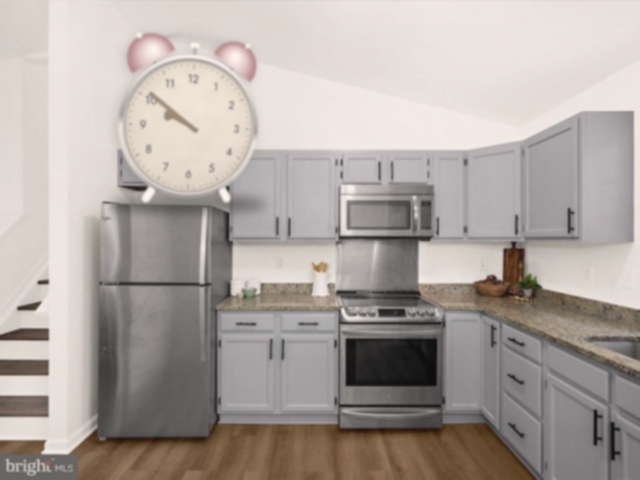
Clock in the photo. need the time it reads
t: 9:51
